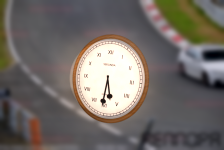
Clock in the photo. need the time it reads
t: 5:31
